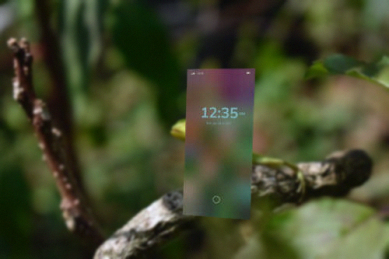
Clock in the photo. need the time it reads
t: 12:35
